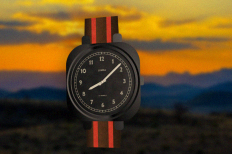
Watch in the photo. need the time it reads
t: 8:08
